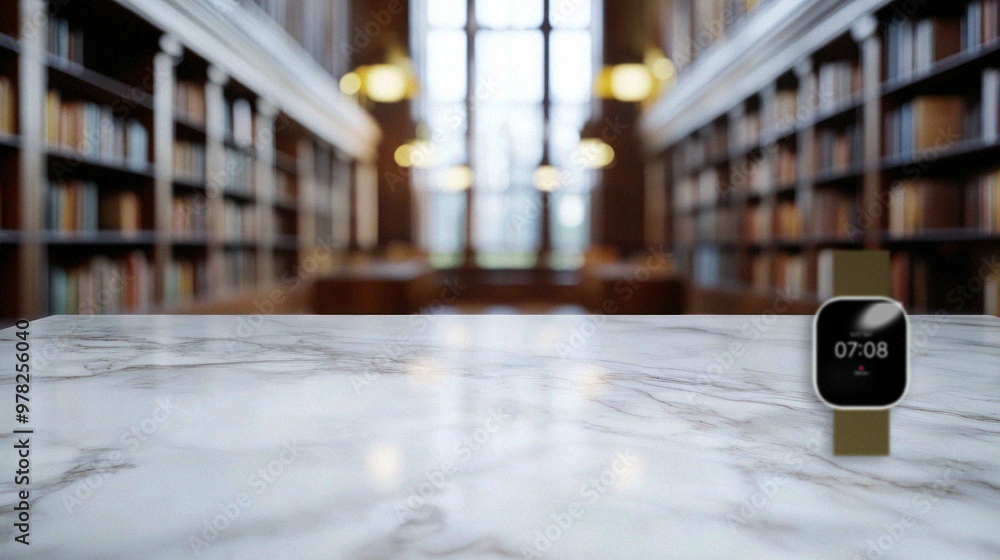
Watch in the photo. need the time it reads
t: 7:08
